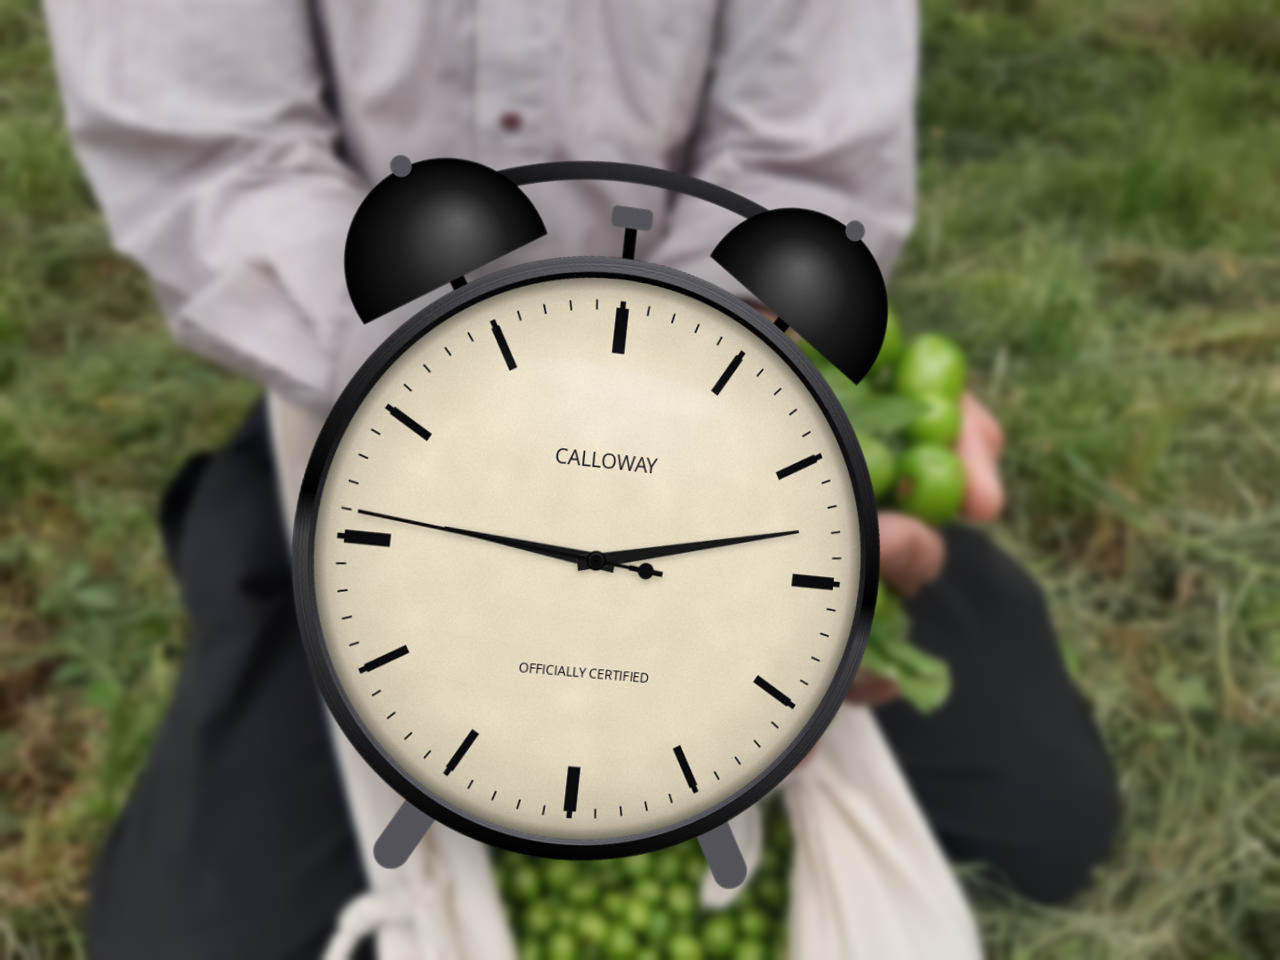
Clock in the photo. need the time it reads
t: 9:12:46
